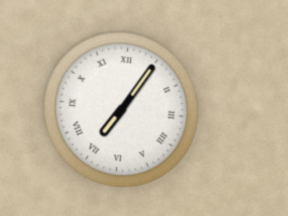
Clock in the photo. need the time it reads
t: 7:05
